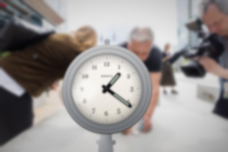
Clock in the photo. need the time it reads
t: 1:21
